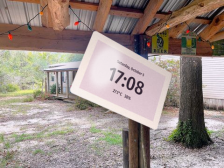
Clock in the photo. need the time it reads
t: 17:08
